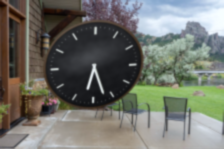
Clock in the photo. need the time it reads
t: 6:27
